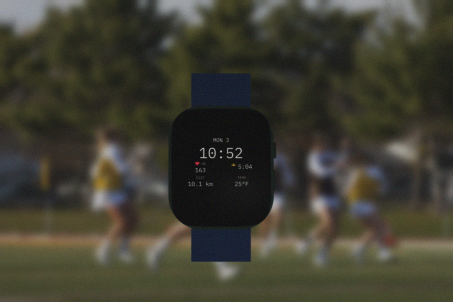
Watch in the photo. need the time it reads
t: 10:52
